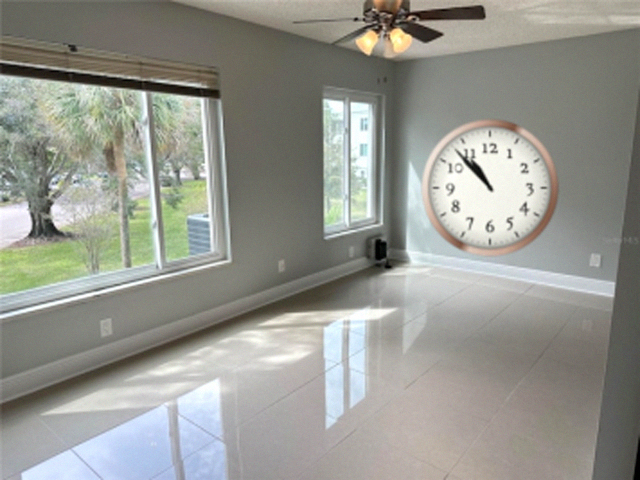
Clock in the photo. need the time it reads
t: 10:53
